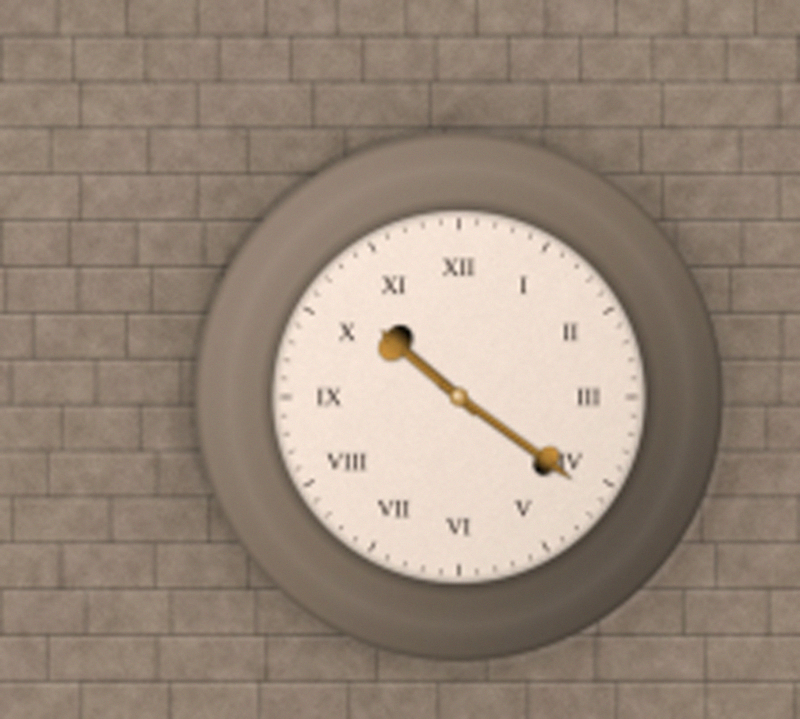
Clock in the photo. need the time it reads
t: 10:21
